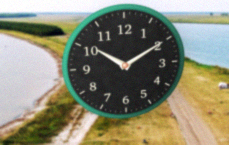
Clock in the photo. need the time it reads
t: 10:10
